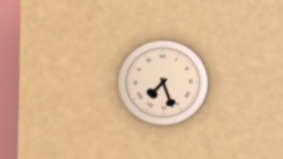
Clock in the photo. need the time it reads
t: 7:27
